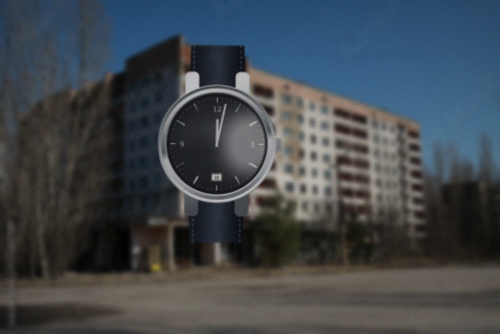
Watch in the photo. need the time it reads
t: 12:02
